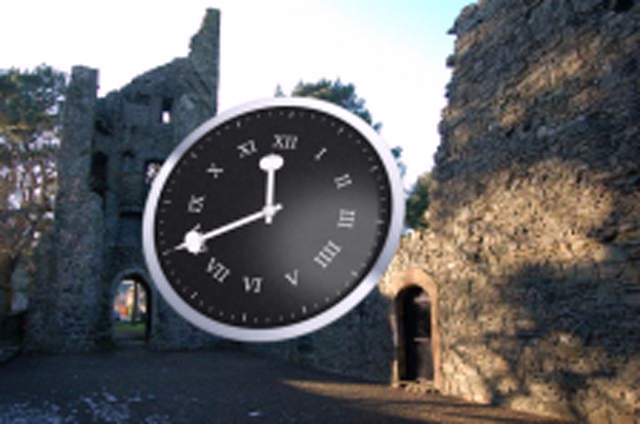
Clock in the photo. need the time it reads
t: 11:40
